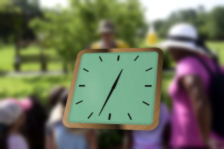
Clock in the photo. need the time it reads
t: 12:33
